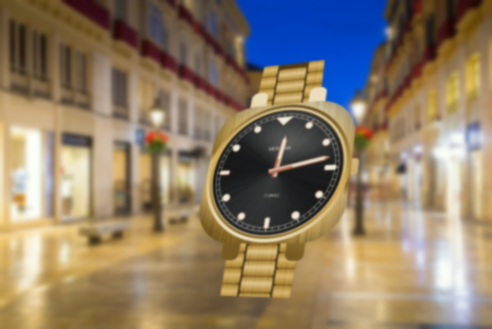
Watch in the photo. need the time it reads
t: 12:13
